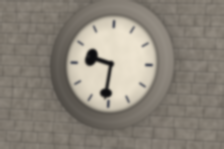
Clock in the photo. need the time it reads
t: 9:31
